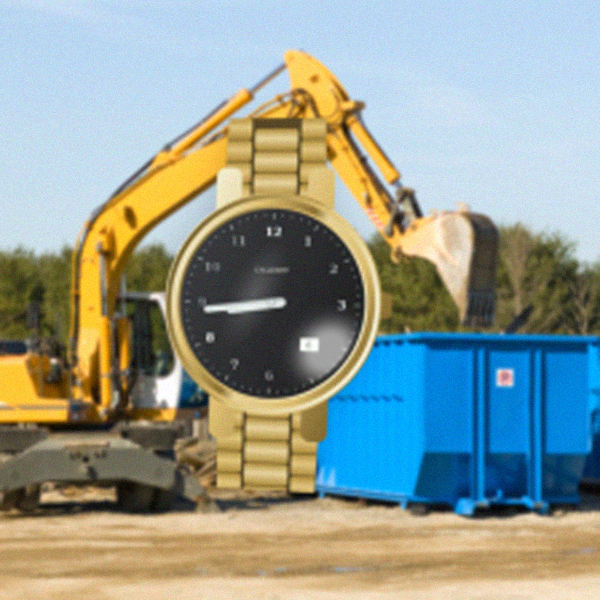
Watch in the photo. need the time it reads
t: 8:44
